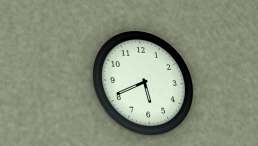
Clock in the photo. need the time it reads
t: 5:41
